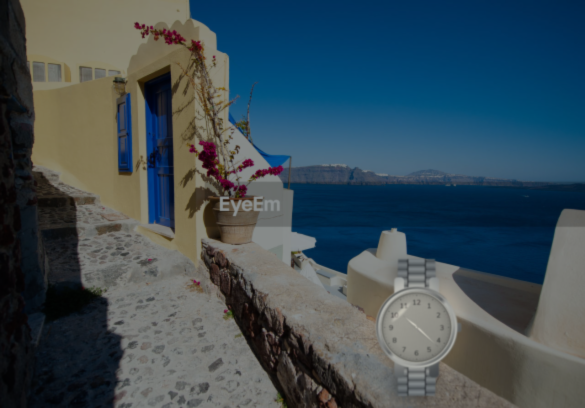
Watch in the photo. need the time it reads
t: 10:22
